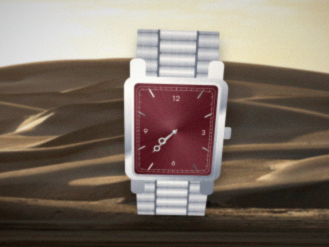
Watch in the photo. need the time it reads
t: 7:37
